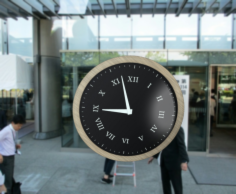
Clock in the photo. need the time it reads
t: 8:57
